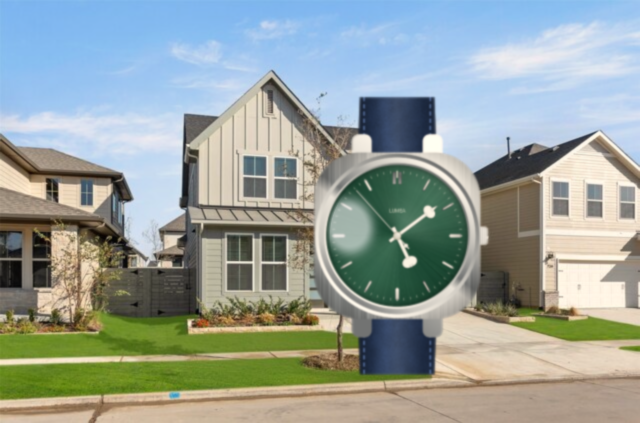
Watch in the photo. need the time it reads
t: 5:08:53
